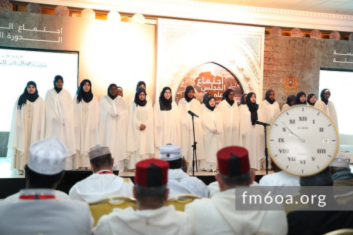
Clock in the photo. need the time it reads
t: 9:52
